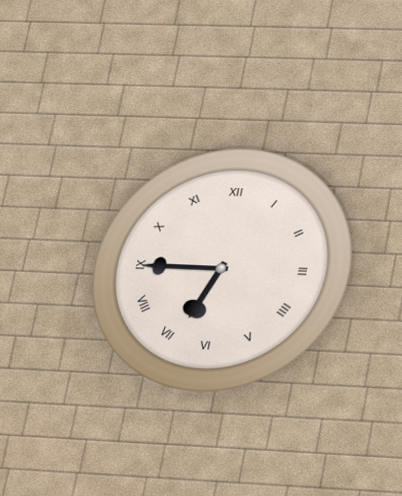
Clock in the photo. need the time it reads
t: 6:45
